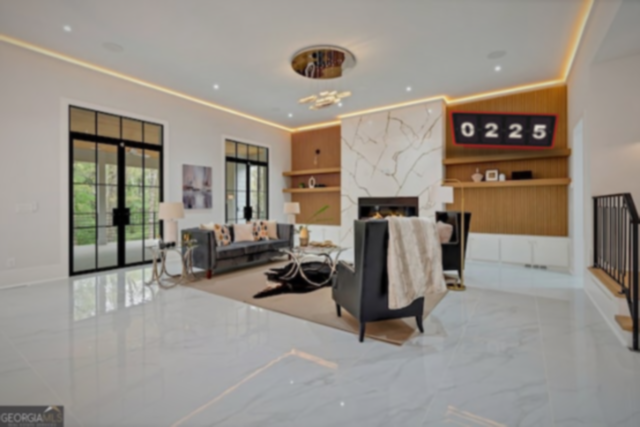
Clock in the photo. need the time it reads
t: 2:25
